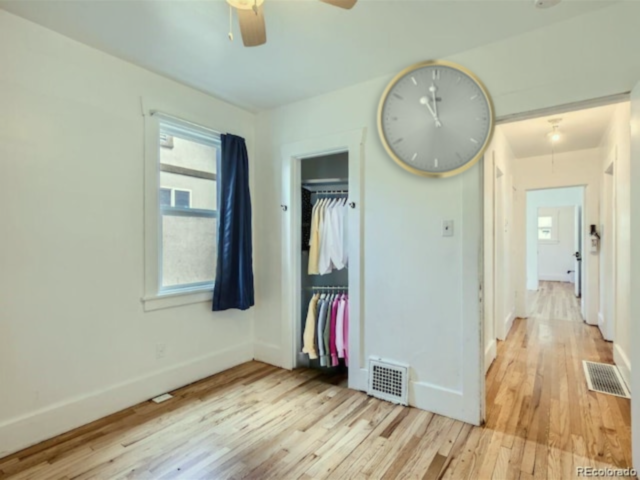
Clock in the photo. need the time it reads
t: 10:59
